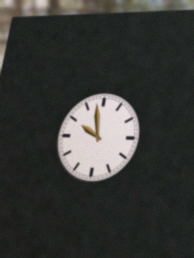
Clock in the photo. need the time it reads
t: 9:58
